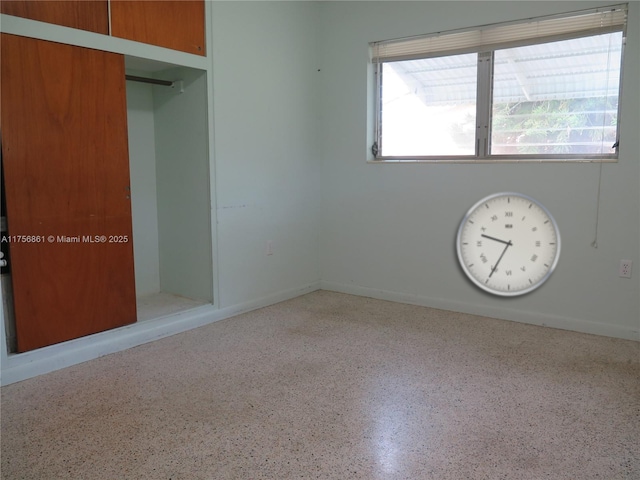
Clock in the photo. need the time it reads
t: 9:35
